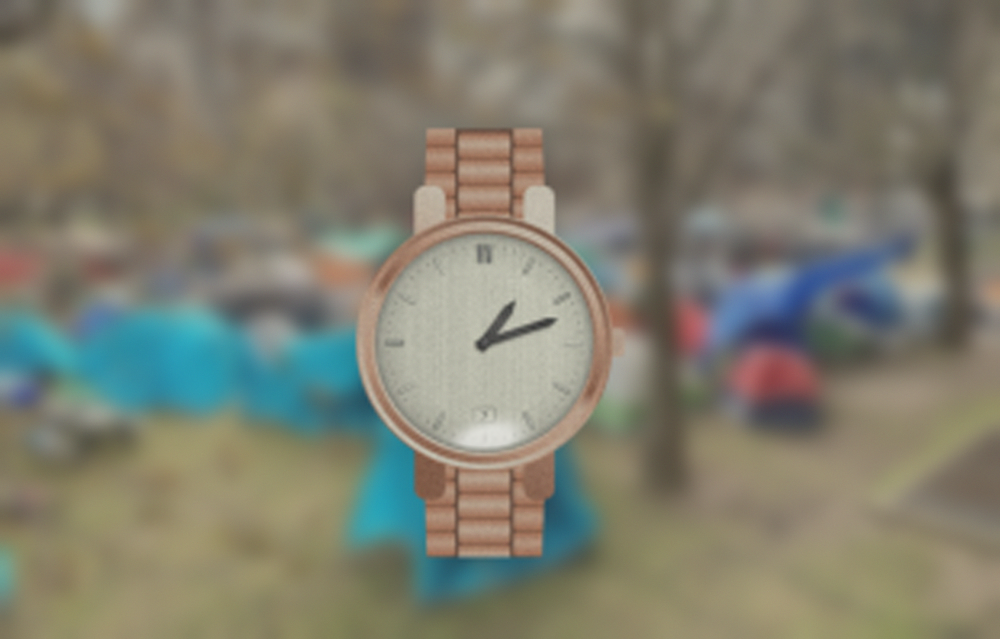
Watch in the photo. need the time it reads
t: 1:12
